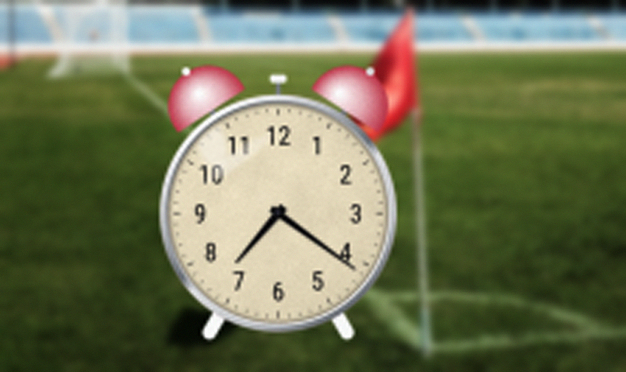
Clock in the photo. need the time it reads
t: 7:21
